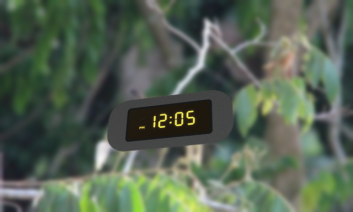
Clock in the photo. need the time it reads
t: 12:05
